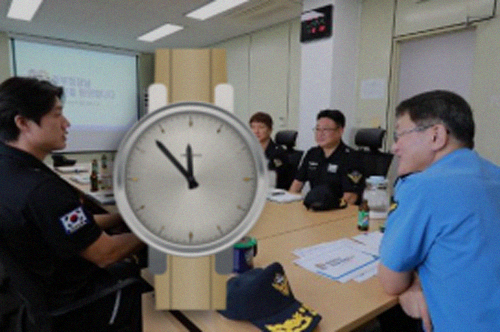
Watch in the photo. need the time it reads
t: 11:53
